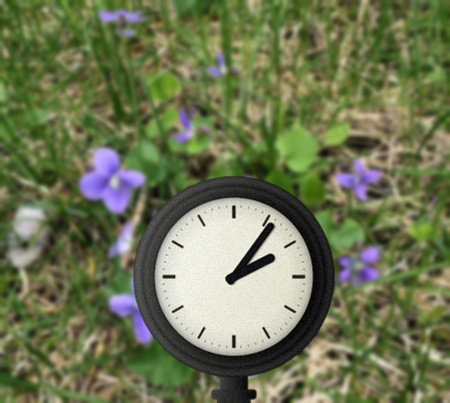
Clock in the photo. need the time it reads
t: 2:06
